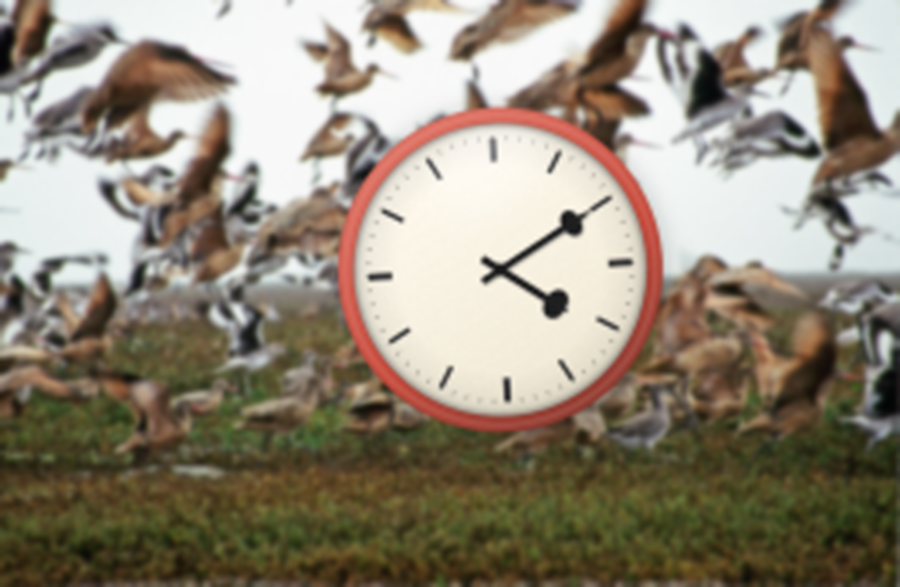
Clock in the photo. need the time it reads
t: 4:10
